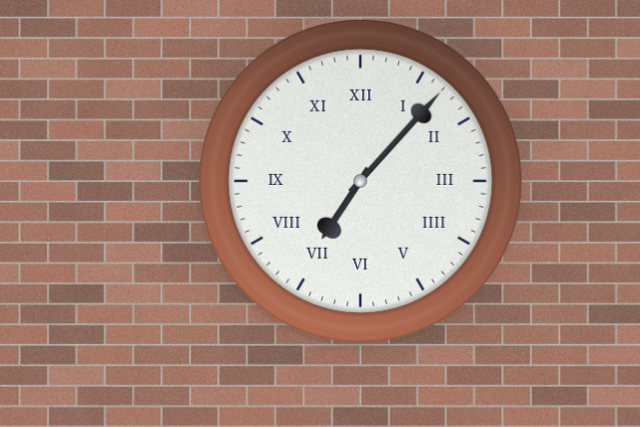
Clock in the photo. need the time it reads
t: 7:07
